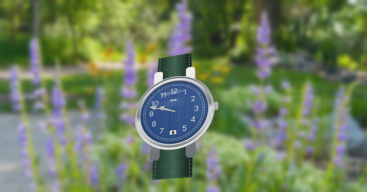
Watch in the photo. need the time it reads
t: 9:48
